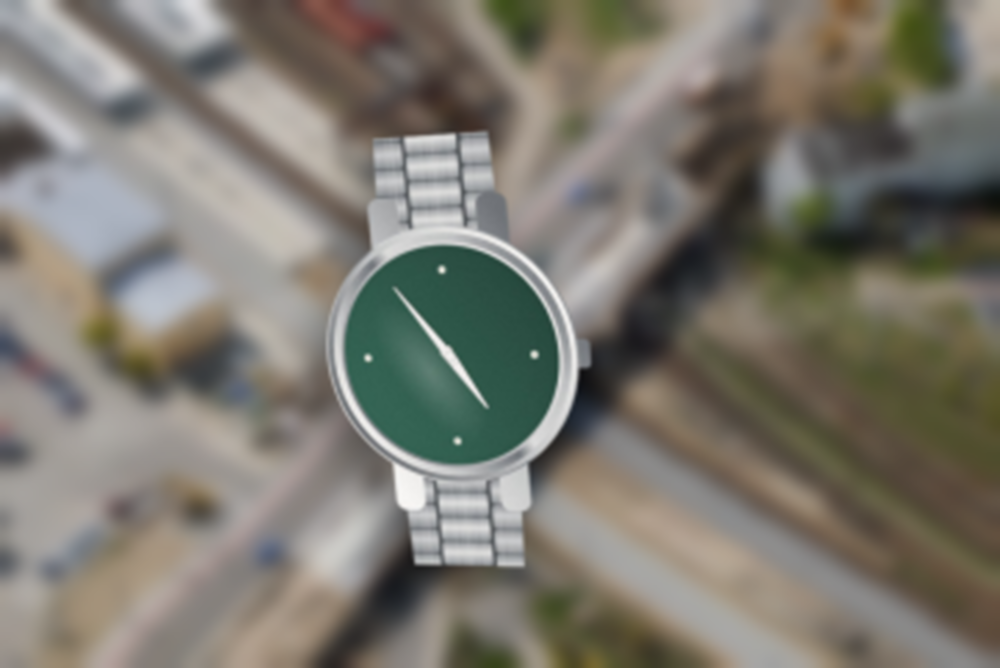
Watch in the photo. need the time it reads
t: 4:54
